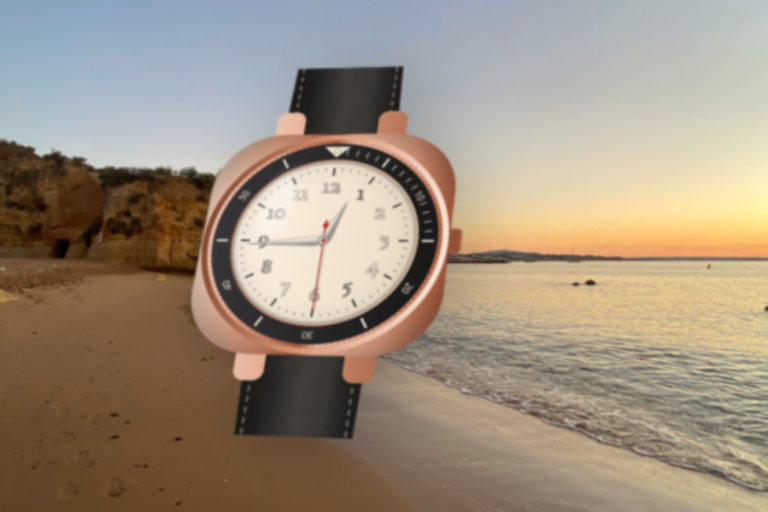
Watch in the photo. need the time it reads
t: 12:44:30
